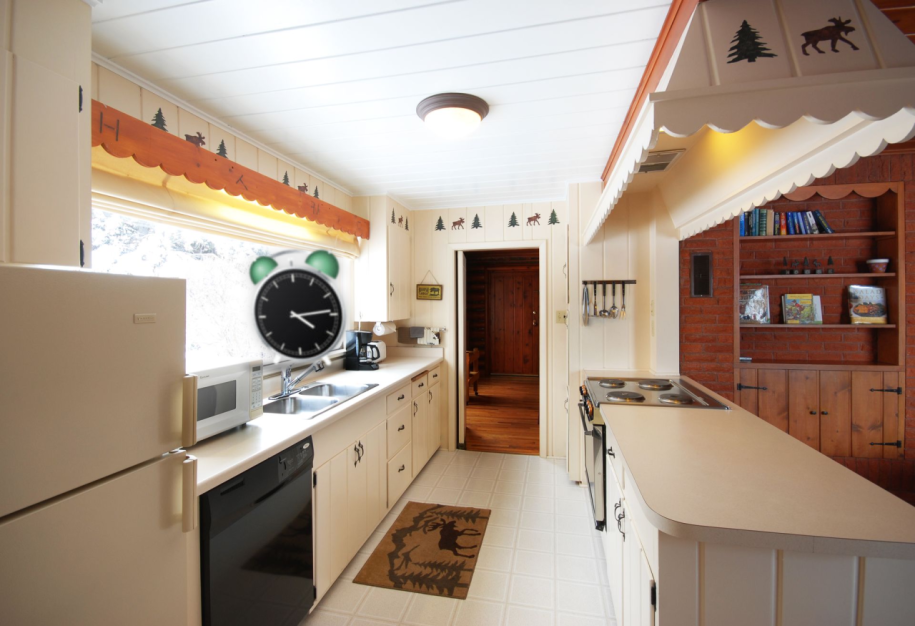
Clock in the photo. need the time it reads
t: 4:14
